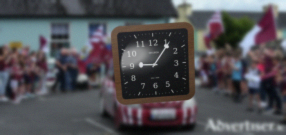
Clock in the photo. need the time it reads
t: 9:06
